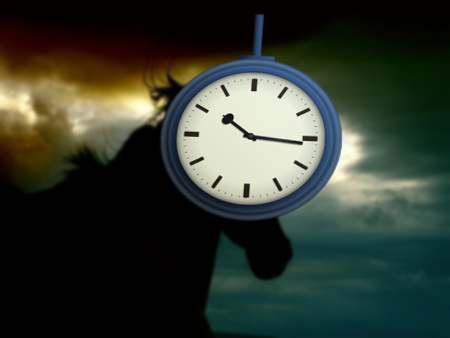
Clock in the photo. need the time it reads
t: 10:16
